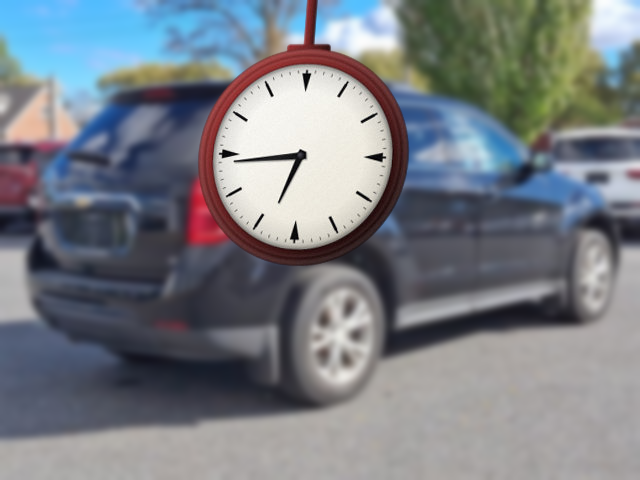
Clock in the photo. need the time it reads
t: 6:44
